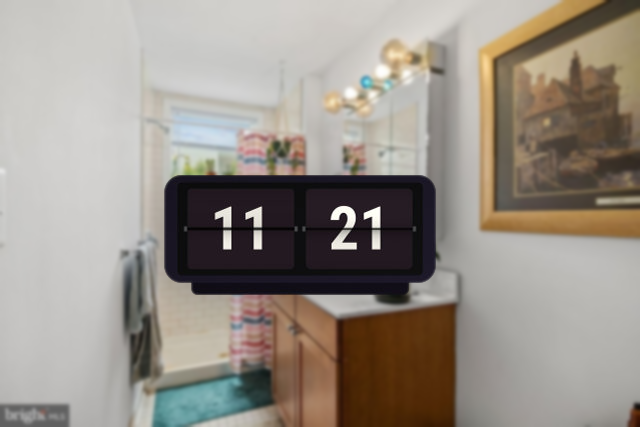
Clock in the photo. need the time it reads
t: 11:21
